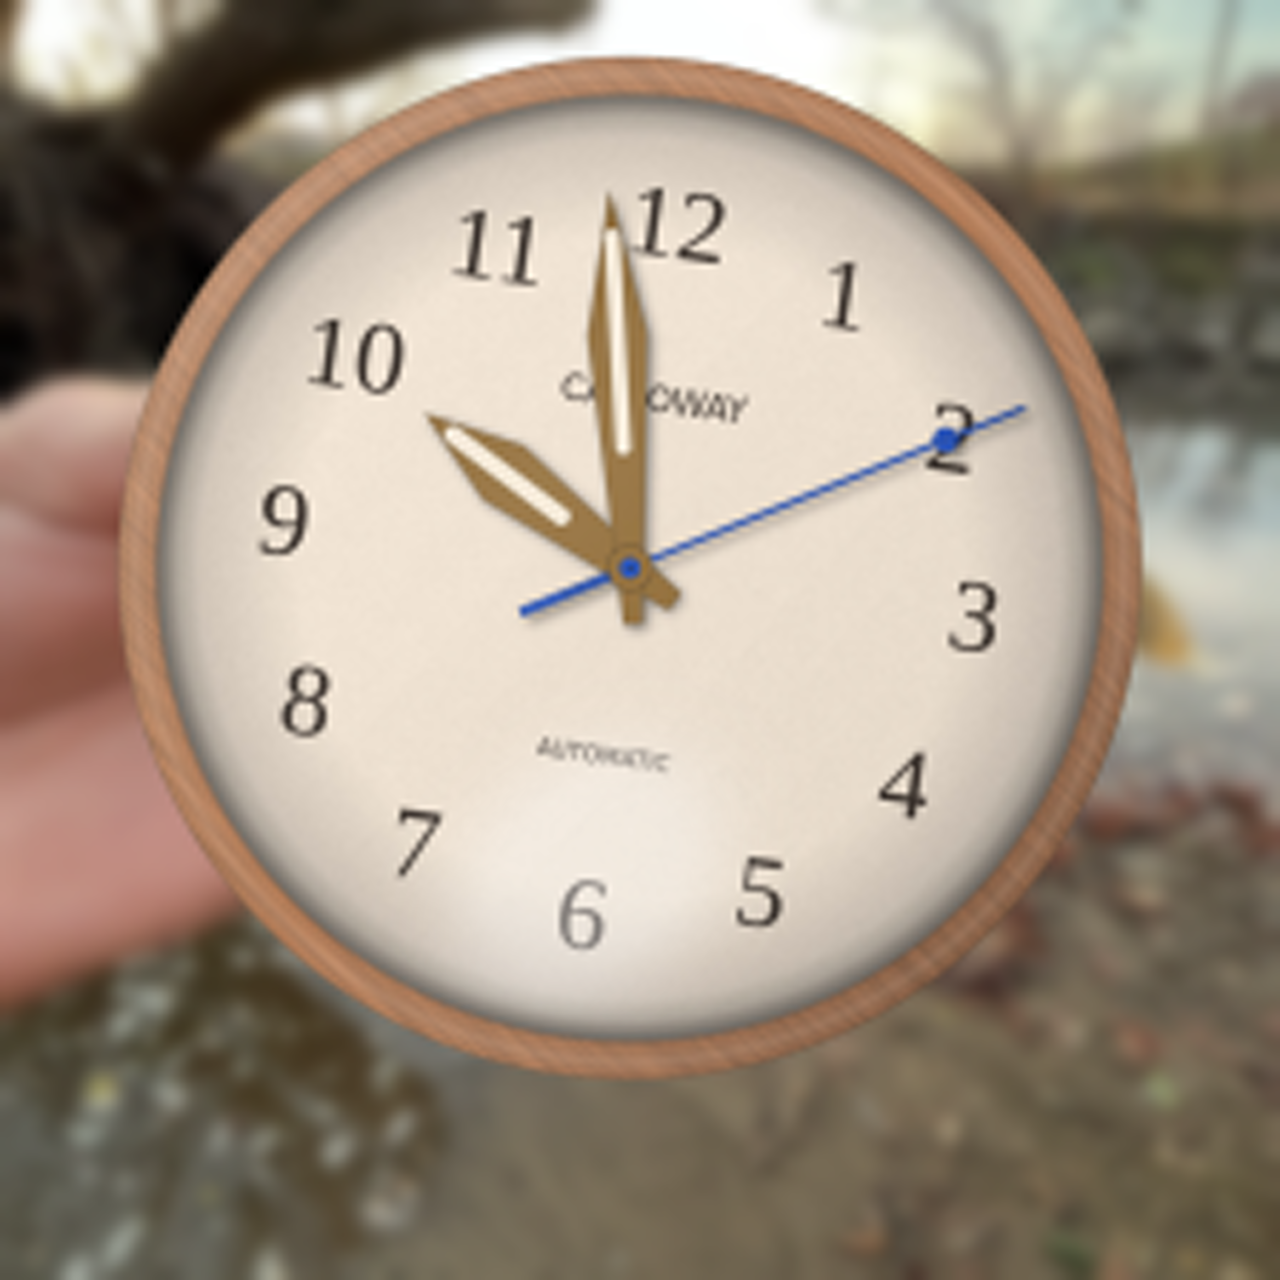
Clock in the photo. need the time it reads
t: 9:58:10
